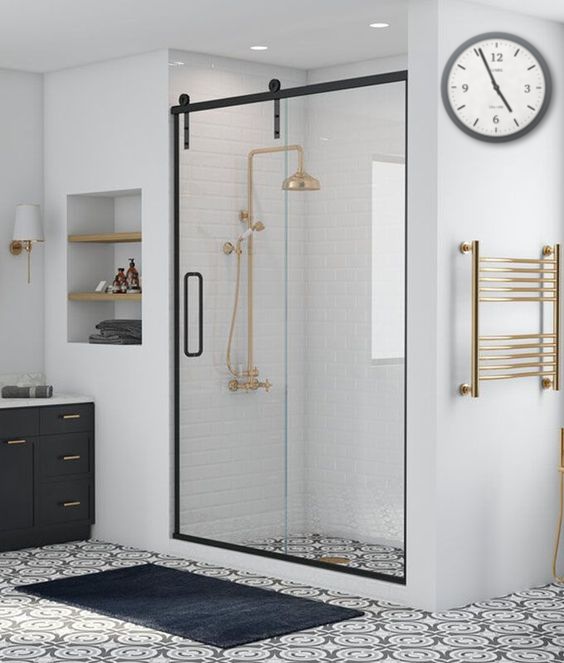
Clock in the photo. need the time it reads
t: 4:56
